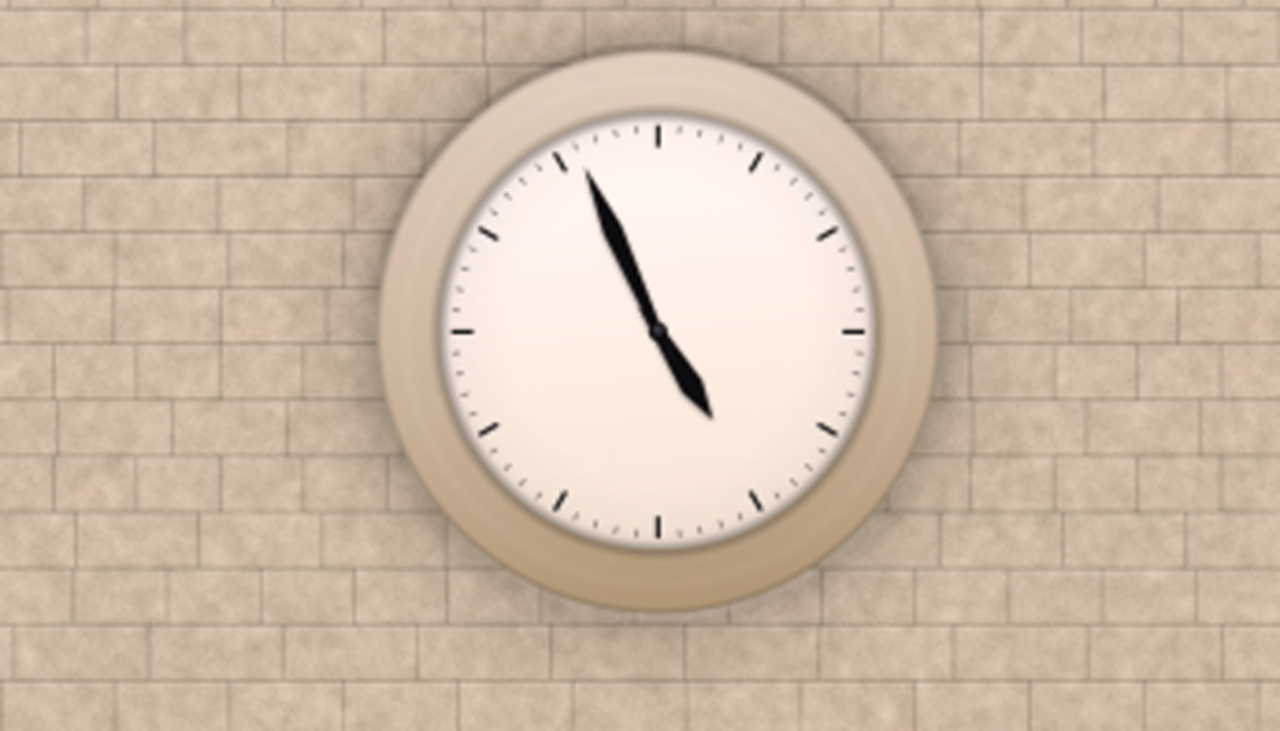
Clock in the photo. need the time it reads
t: 4:56
